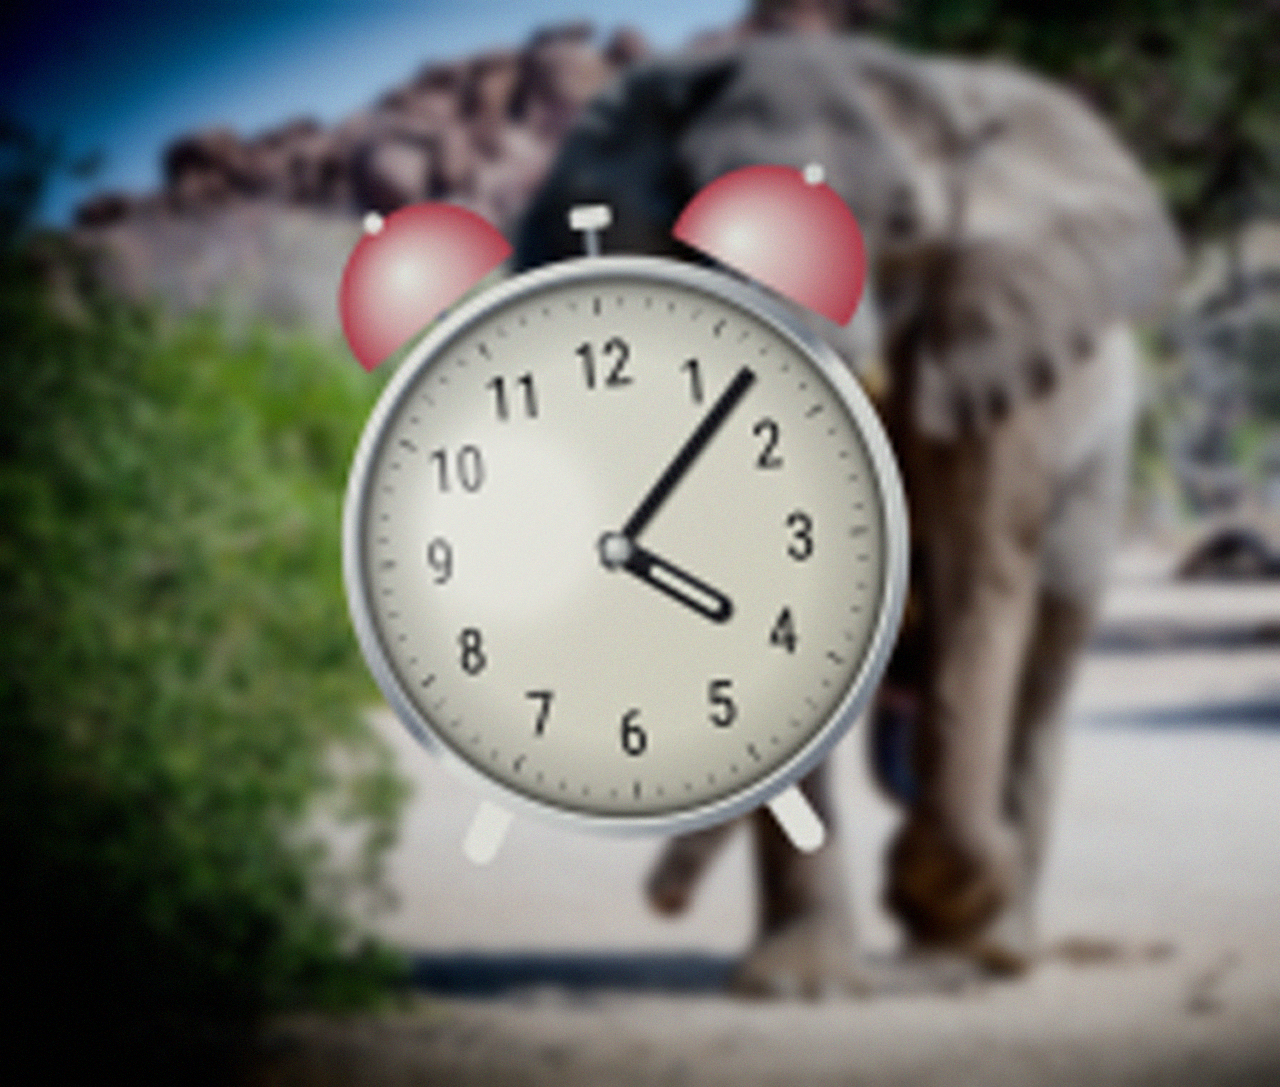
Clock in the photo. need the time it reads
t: 4:07
